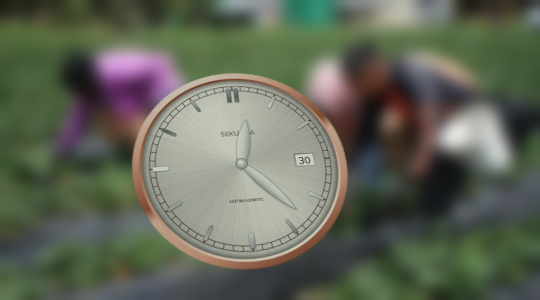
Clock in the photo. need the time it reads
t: 12:23
